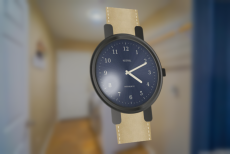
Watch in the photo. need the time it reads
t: 4:11
